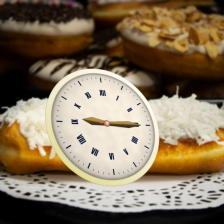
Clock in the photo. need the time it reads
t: 9:15
